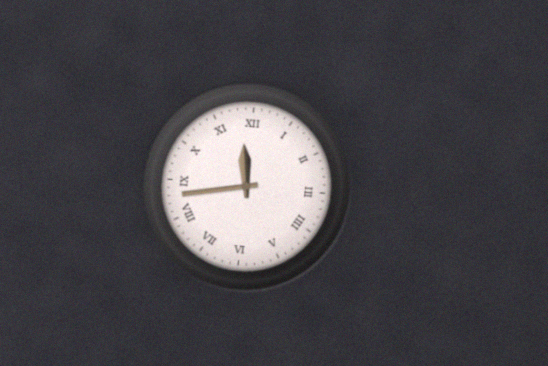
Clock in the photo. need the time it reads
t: 11:43
